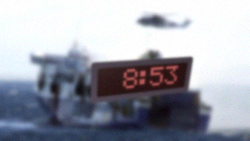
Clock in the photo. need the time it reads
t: 8:53
